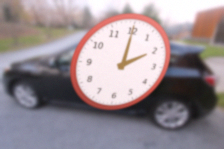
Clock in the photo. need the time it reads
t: 2:00
